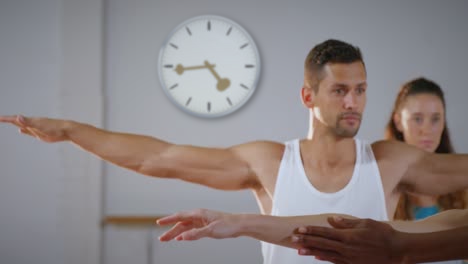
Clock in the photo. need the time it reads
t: 4:44
